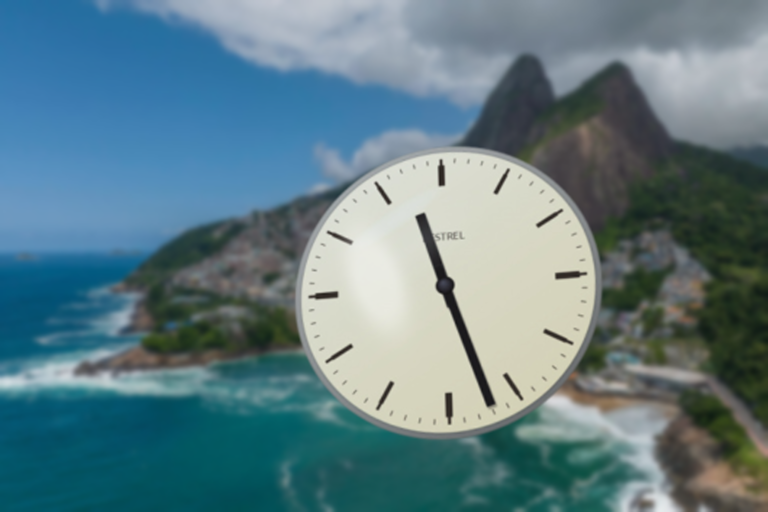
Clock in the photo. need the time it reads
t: 11:27
